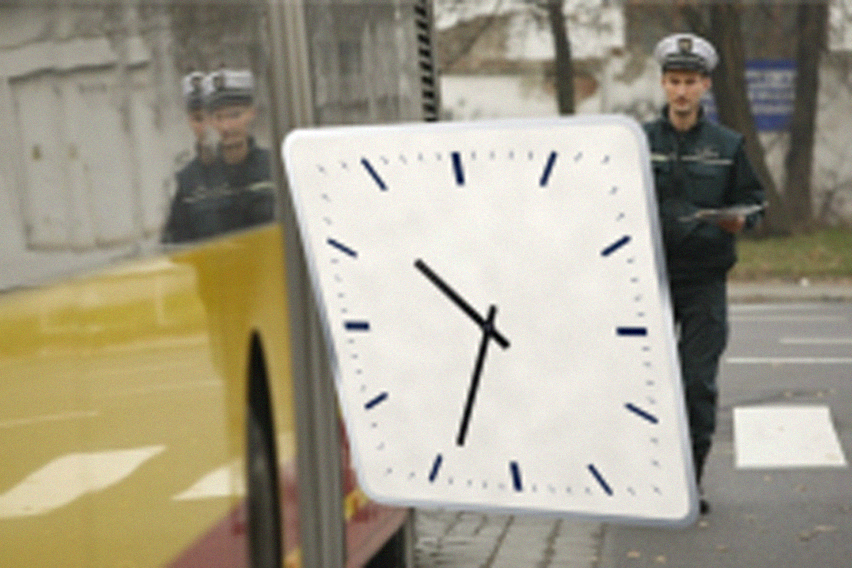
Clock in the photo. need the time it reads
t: 10:34
